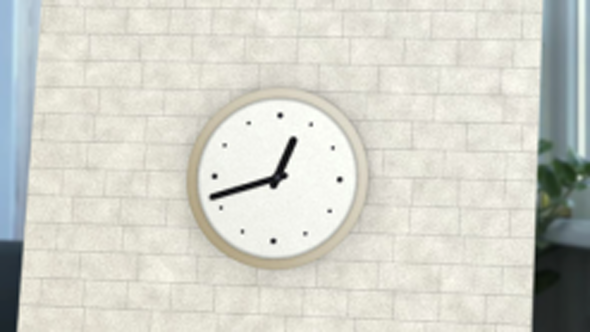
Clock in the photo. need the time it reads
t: 12:42
